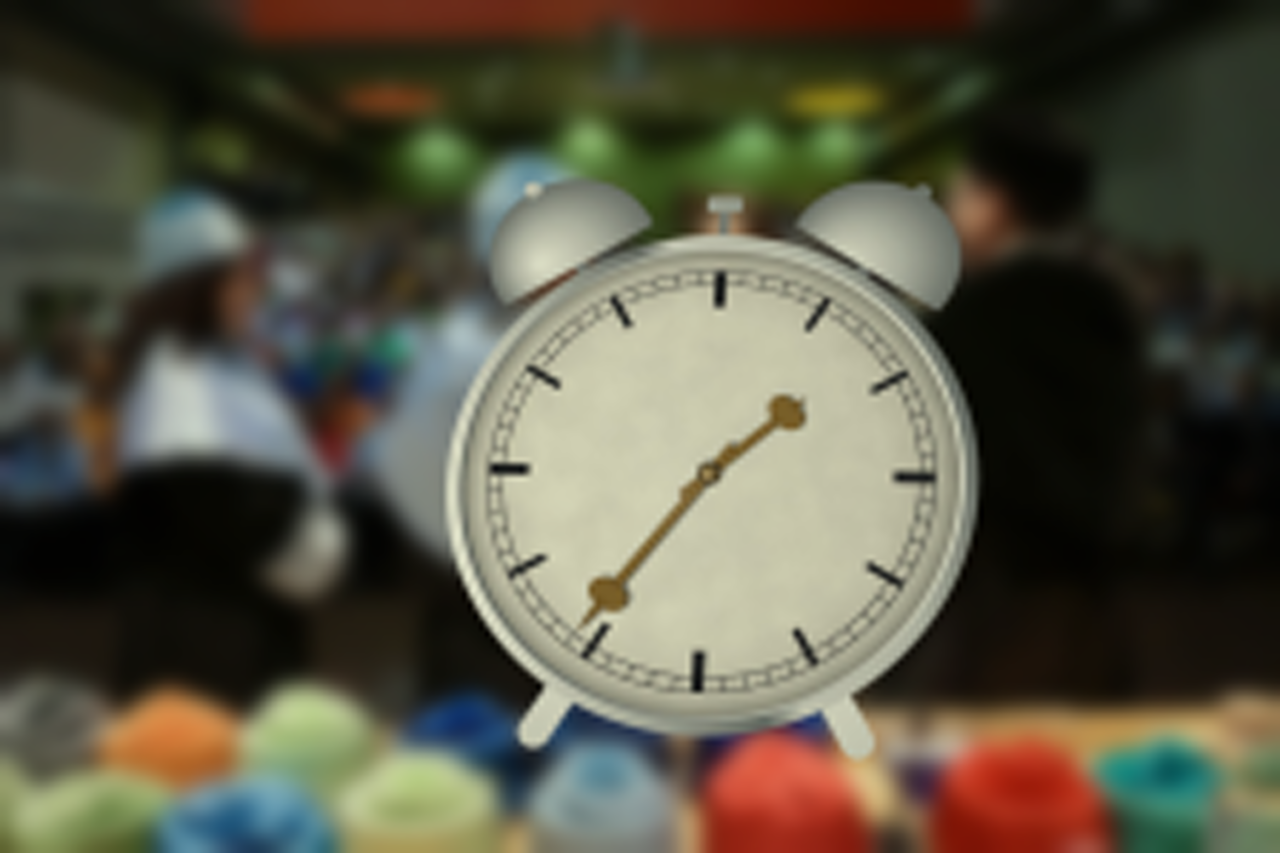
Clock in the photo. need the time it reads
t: 1:36
